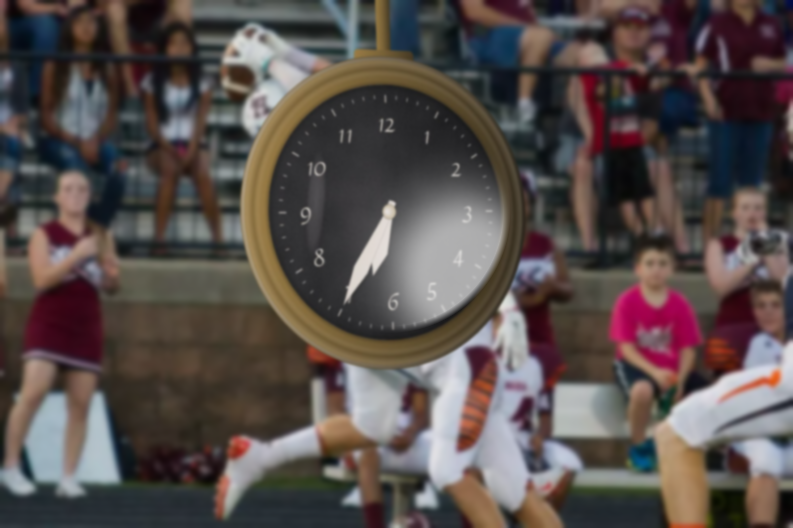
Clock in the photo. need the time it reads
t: 6:35
